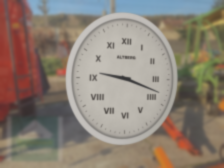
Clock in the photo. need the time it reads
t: 9:18
